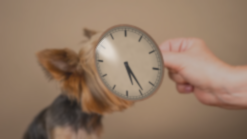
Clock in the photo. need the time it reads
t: 5:24
